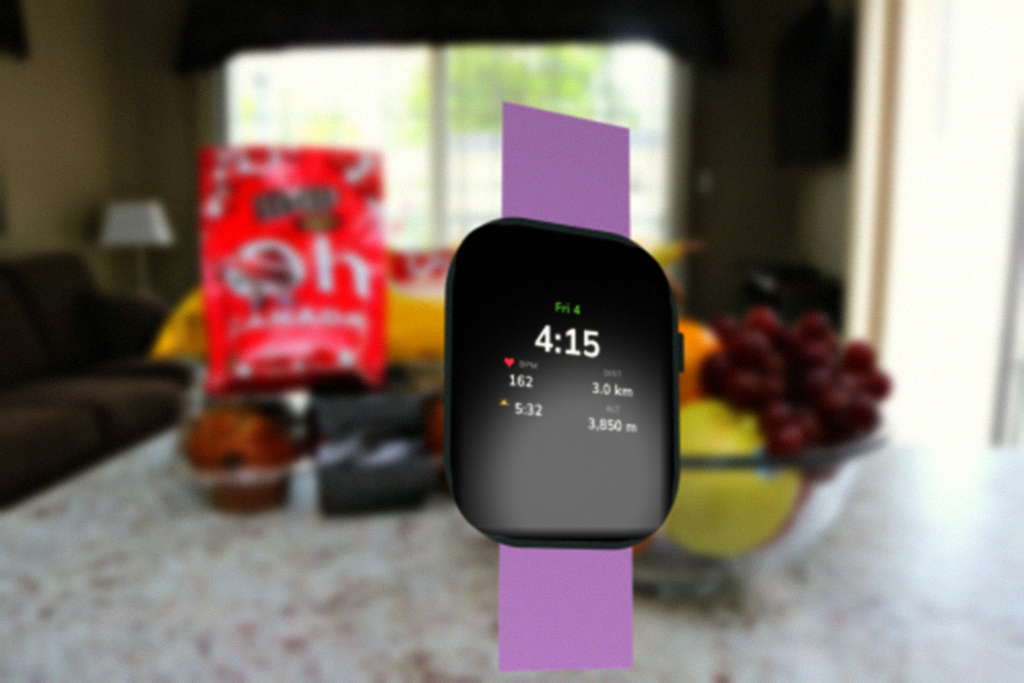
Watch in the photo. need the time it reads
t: 4:15
